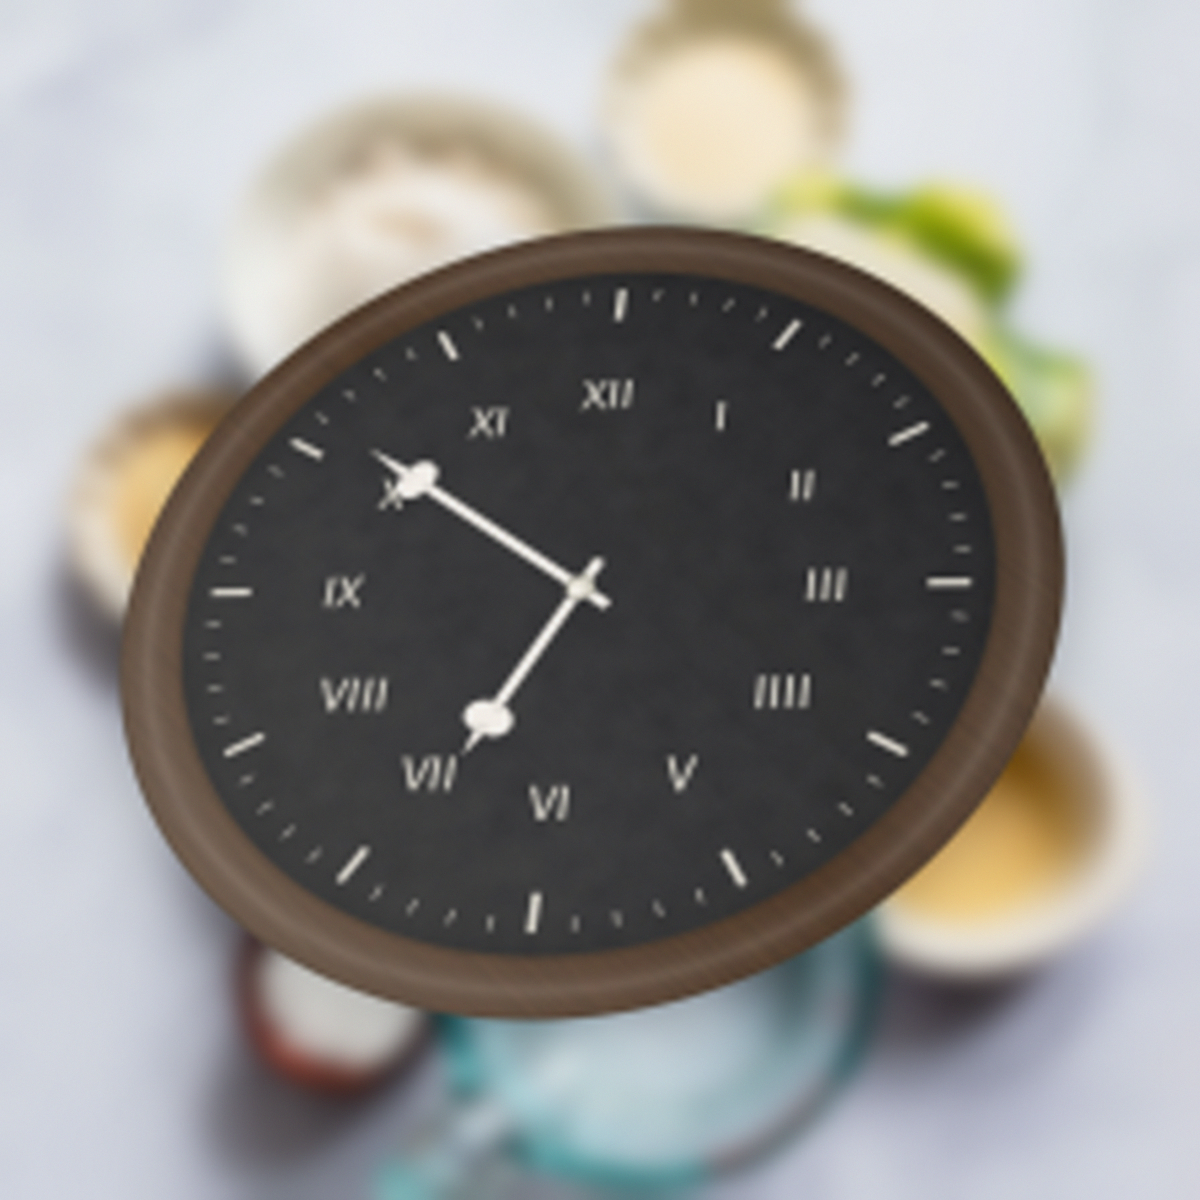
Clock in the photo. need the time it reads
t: 6:51
